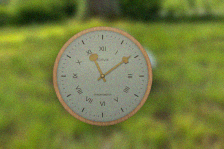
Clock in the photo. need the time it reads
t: 11:09
